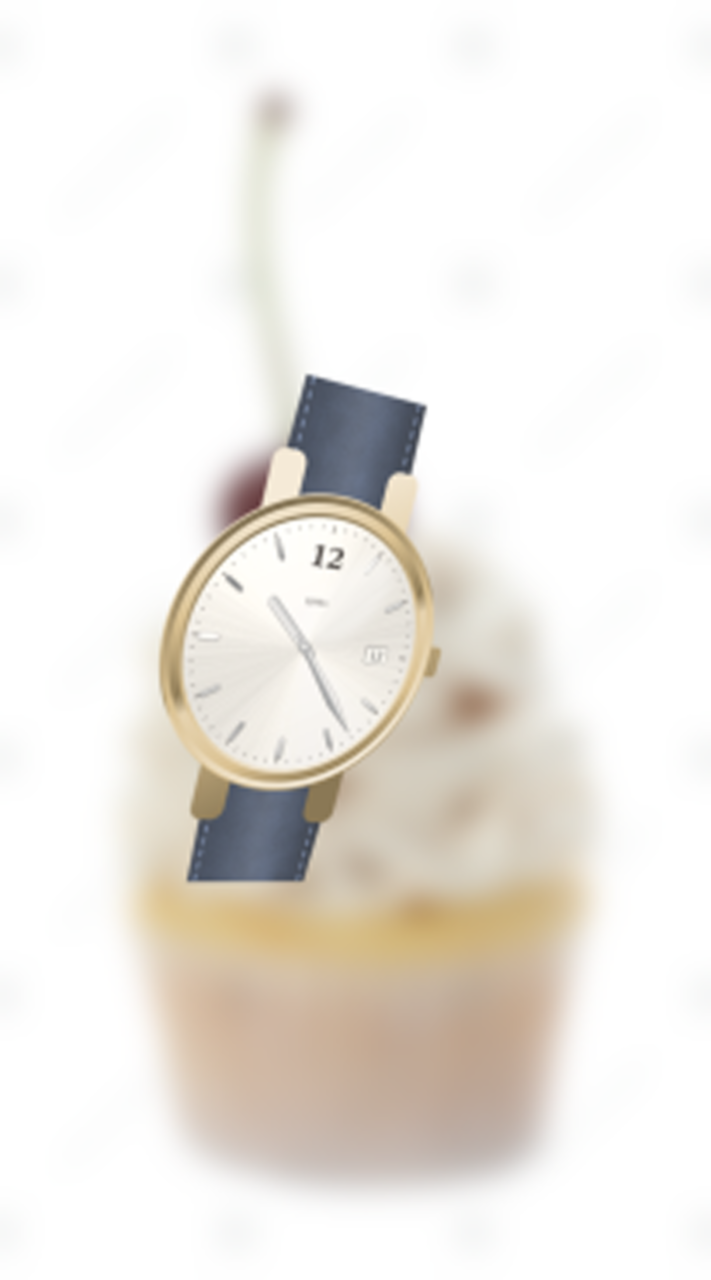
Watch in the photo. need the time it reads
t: 10:23
